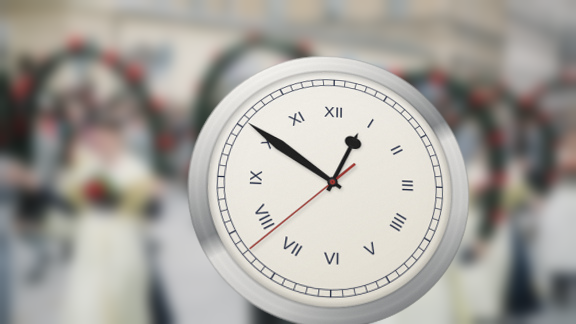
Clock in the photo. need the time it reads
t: 12:50:38
